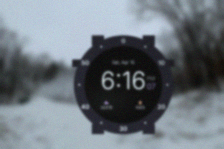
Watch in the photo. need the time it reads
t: 6:16
